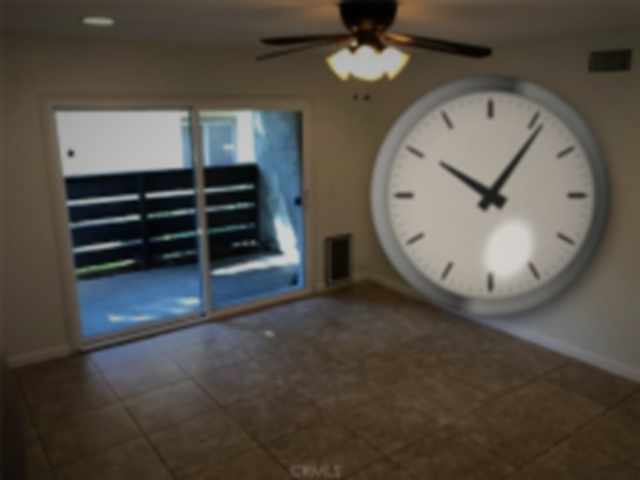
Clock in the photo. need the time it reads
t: 10:06
